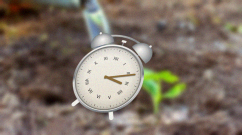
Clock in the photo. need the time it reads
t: 3:11
